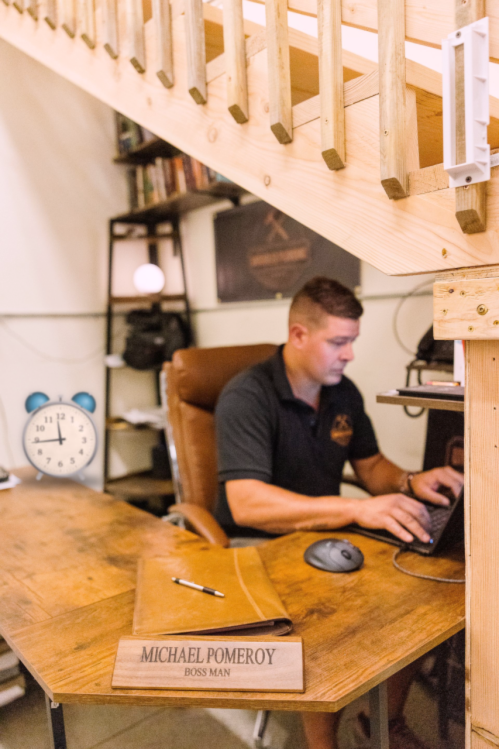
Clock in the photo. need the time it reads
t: 11:44
